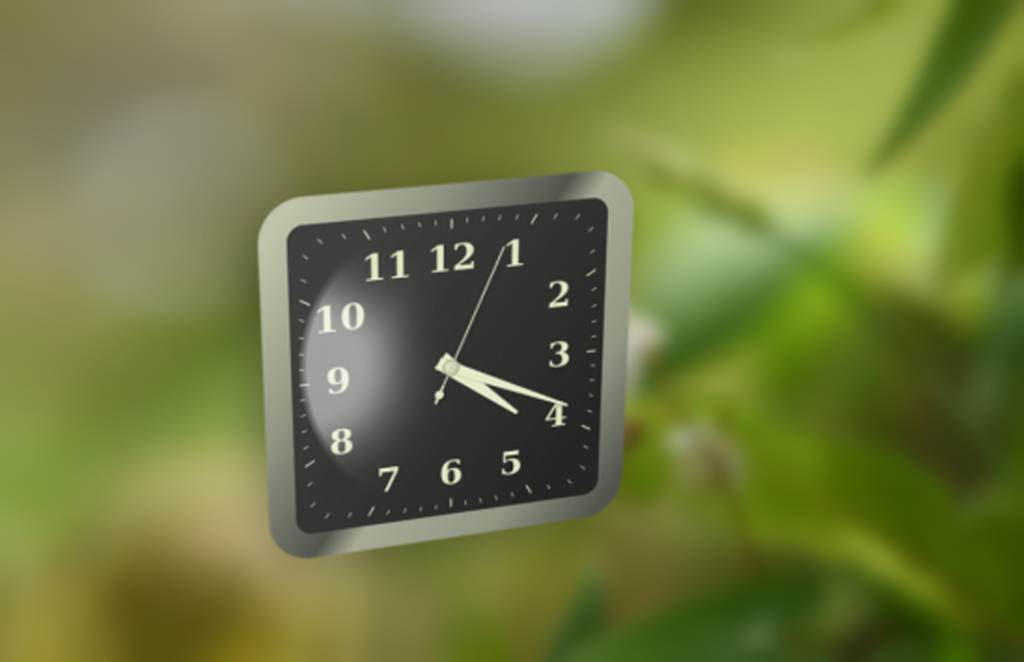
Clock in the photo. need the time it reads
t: 4:19:04
